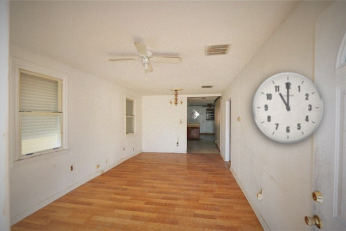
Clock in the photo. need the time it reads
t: 11:00
